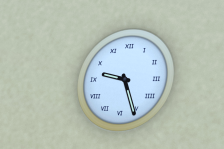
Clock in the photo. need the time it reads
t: 9:26
